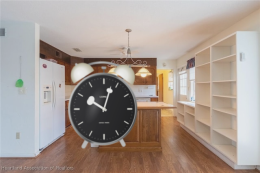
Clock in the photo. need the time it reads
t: 10:03
